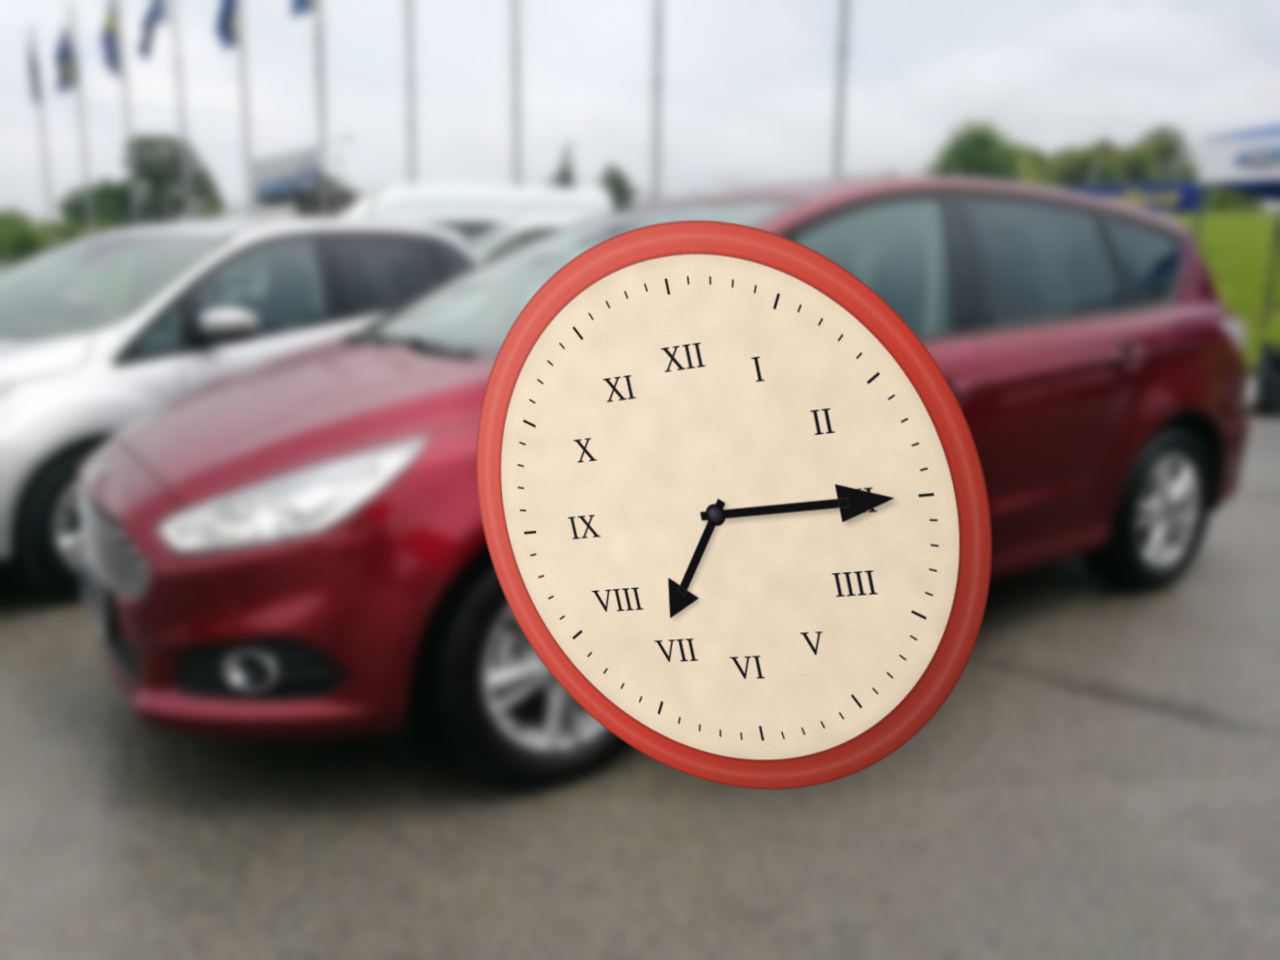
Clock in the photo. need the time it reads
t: 7:15
